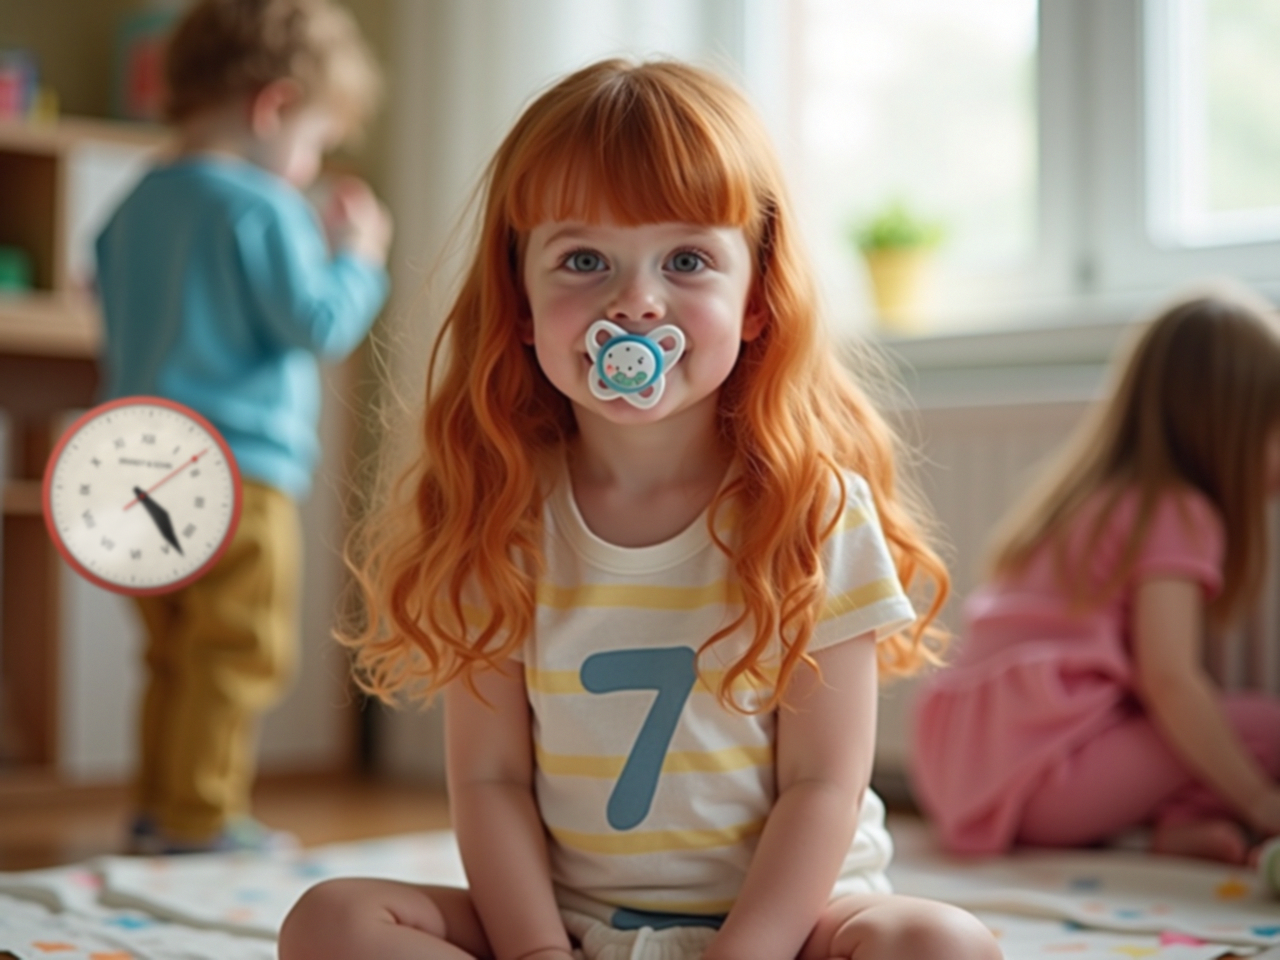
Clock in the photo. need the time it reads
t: 4:23:08
